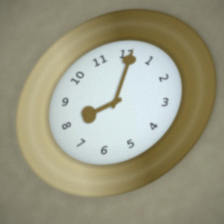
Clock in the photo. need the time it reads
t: 8:01
